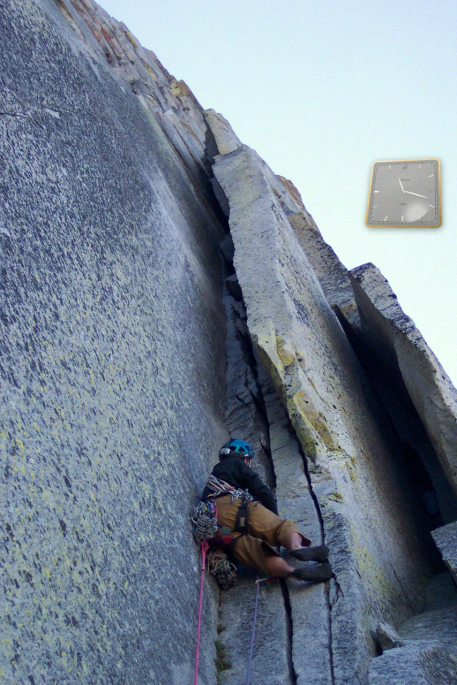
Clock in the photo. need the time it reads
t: 11:18
